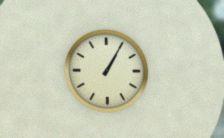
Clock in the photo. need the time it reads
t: 1:05
